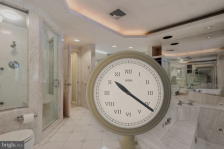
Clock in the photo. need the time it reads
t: 10:21
